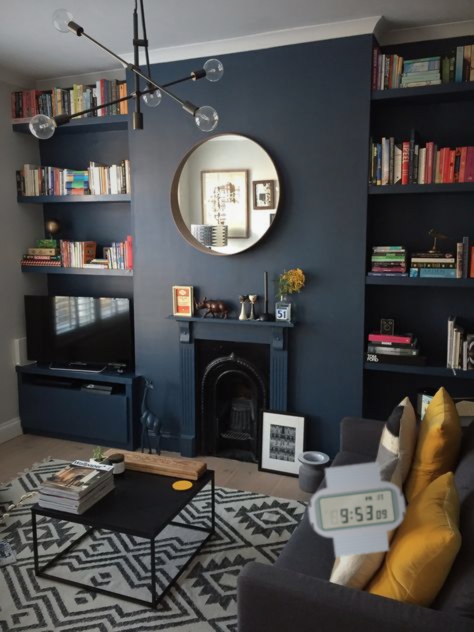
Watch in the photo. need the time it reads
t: 9:53
